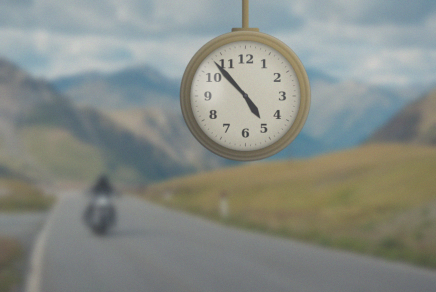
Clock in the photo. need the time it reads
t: 4:53
